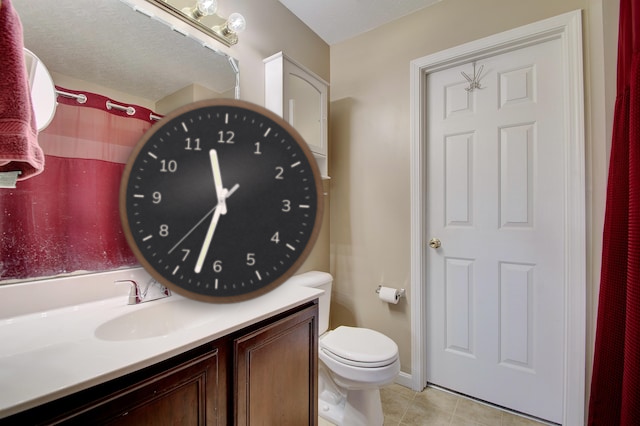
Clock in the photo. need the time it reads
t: 11:32:37
